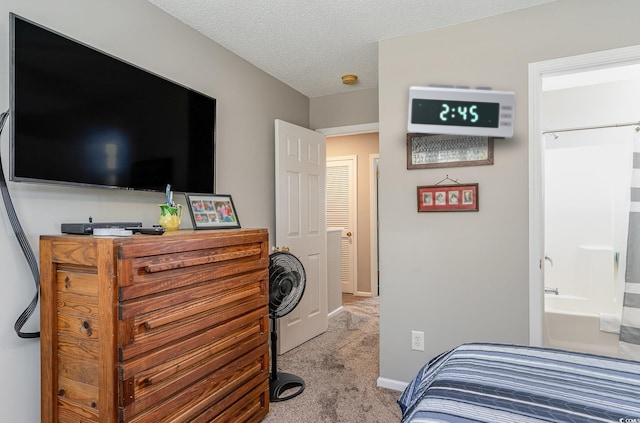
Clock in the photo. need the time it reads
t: 2:45
